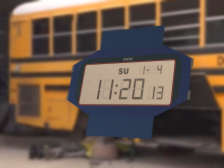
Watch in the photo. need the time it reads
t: 11:20:13
